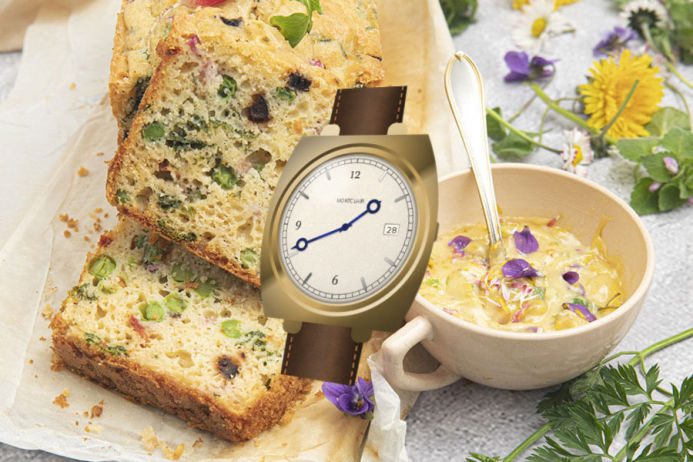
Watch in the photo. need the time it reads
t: 1:41
